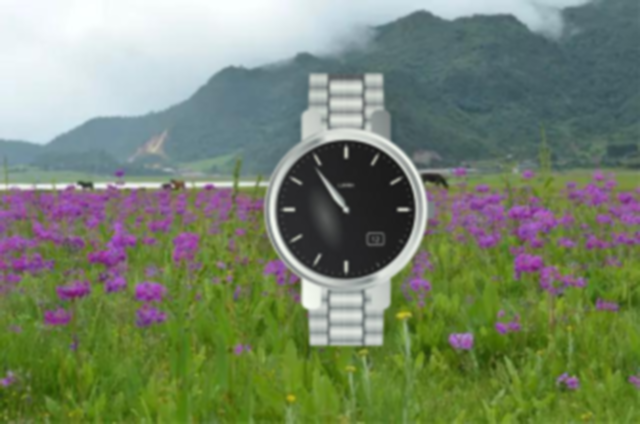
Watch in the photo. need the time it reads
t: 10:54
